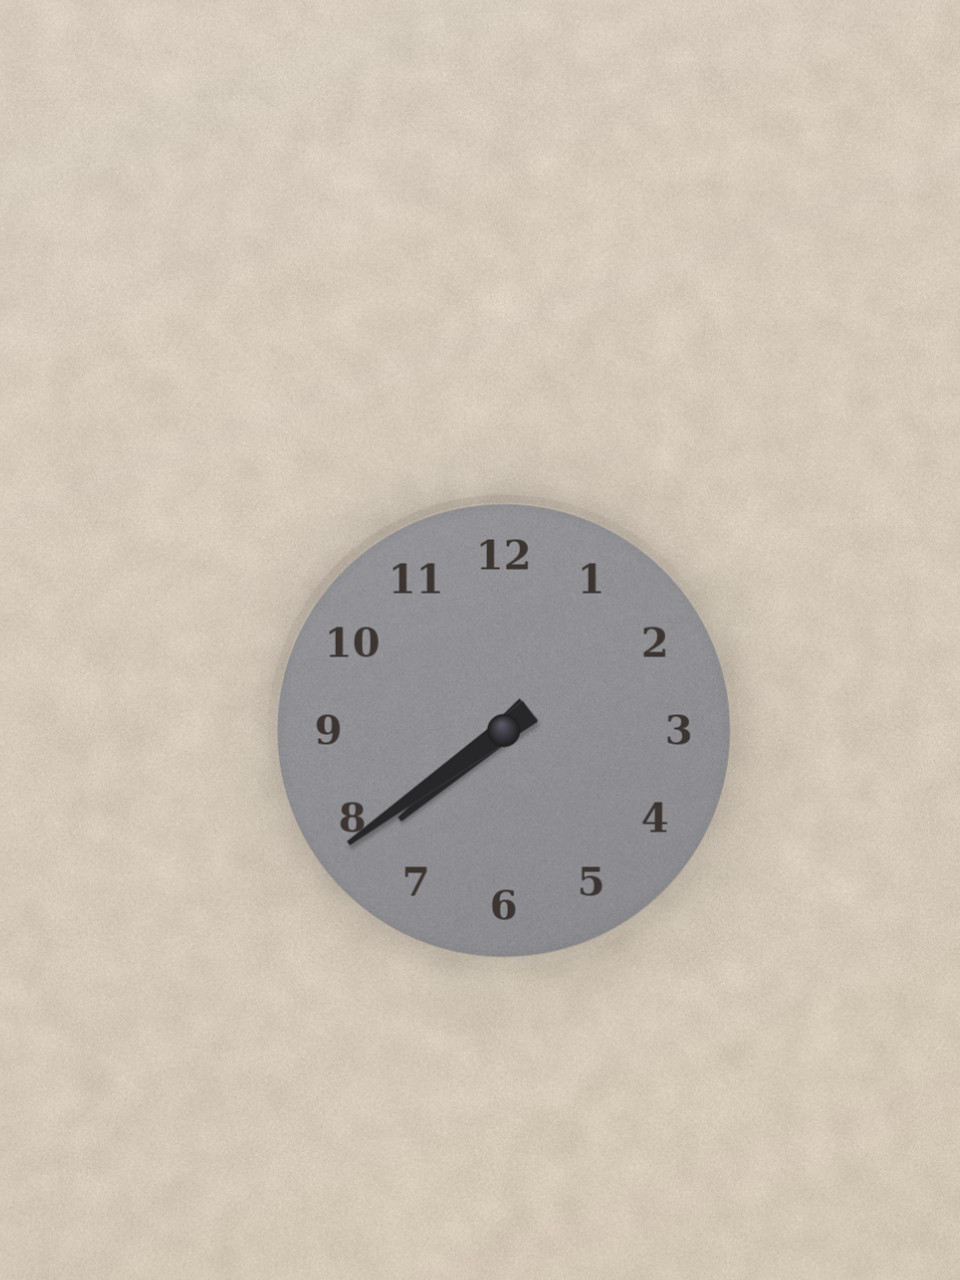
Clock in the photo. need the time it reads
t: 7:39
